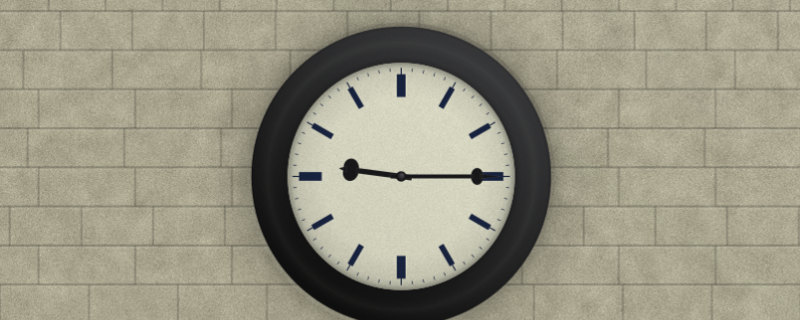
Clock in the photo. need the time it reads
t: 9:15
